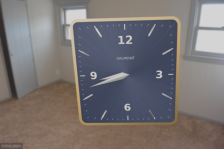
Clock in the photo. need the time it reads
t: 8:42
